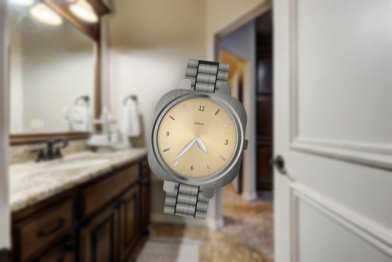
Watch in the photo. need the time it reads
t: 4:36
